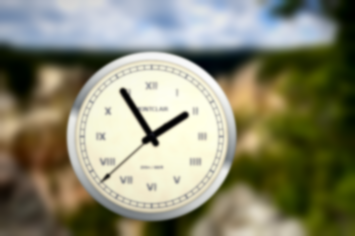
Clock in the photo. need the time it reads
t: 1:54:38
